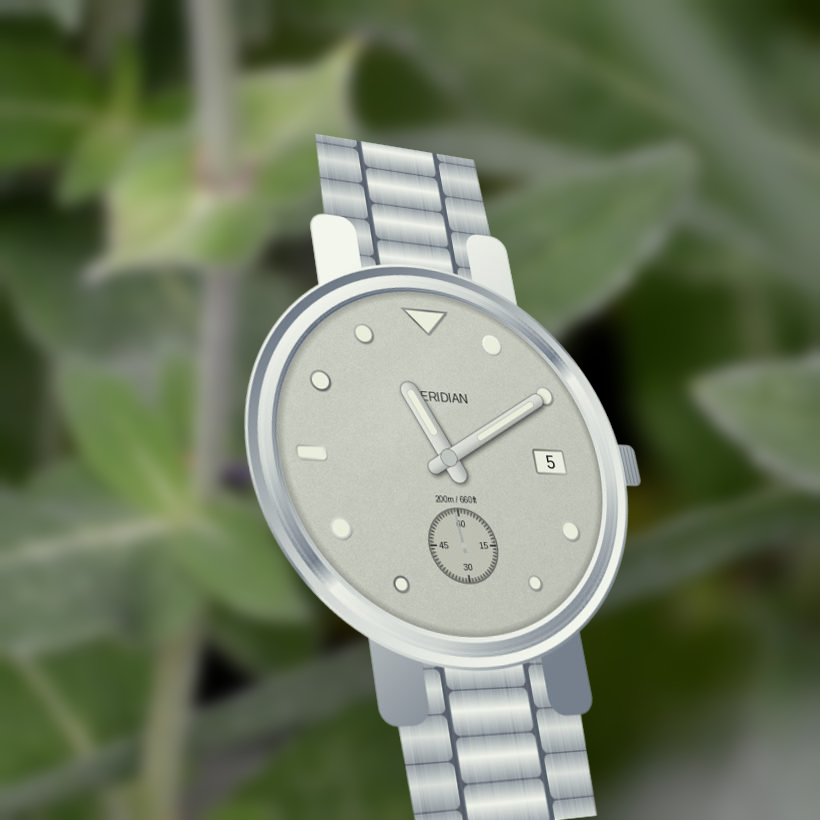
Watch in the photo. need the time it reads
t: 11:09:59
